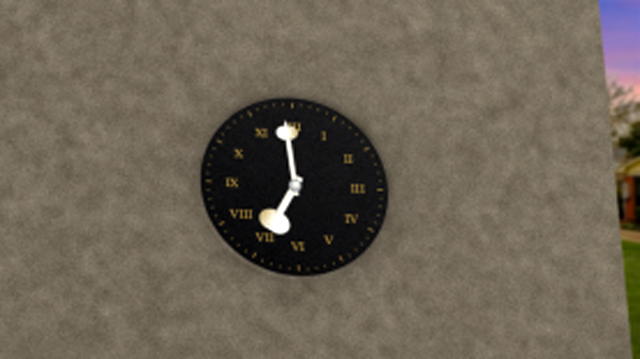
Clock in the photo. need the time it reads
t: 6:59
